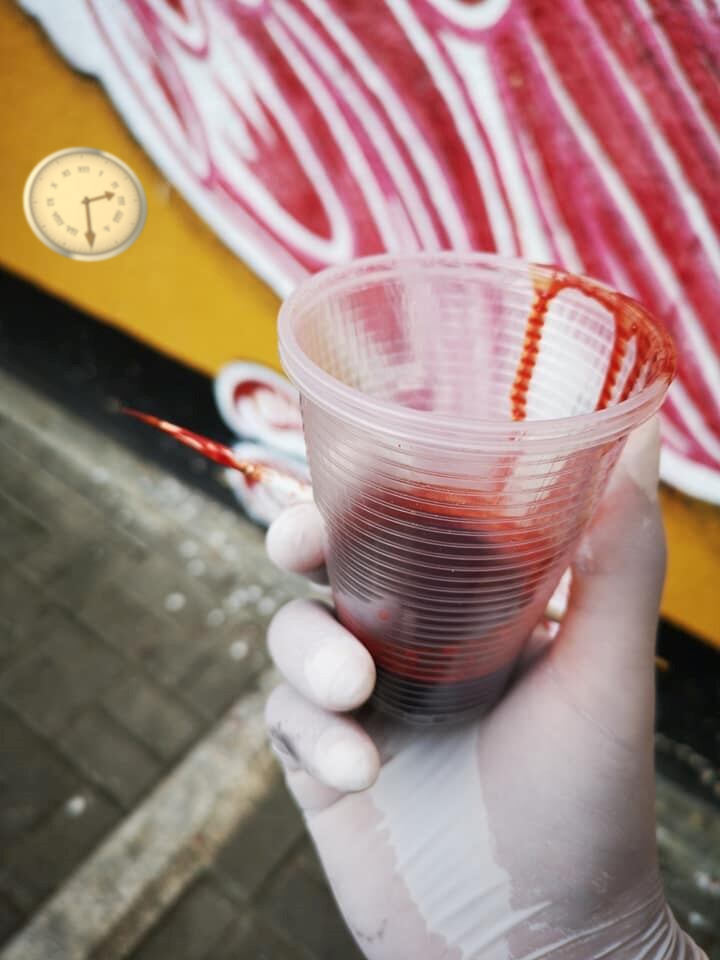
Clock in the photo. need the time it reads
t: 2:30
